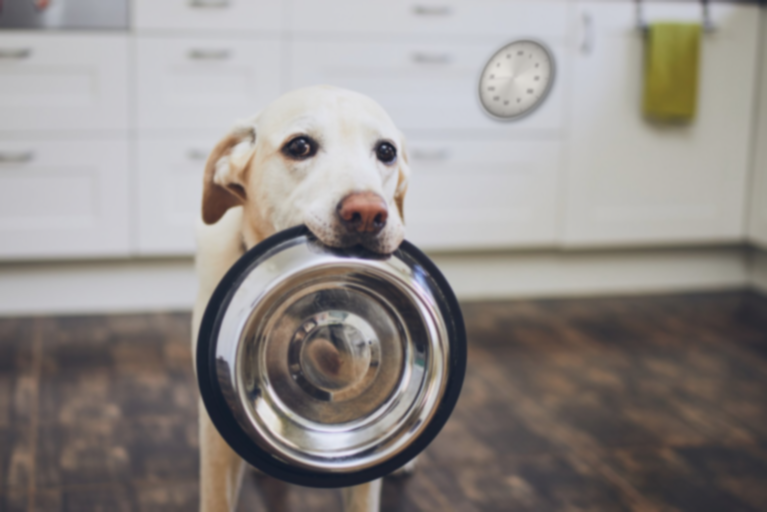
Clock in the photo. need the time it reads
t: 1:44
